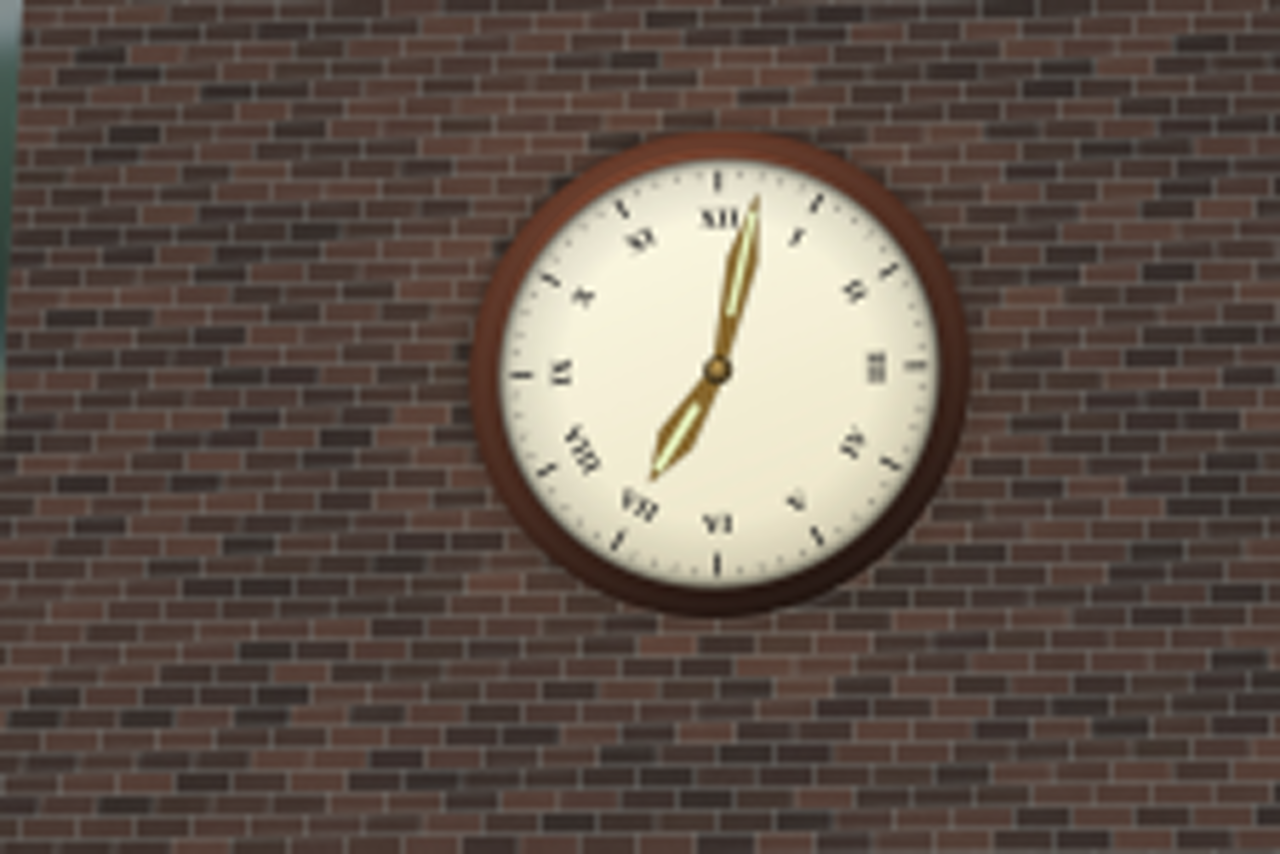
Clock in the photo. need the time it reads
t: 7:02
